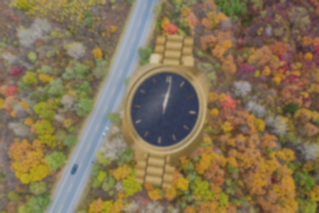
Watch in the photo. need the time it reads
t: 12:01
